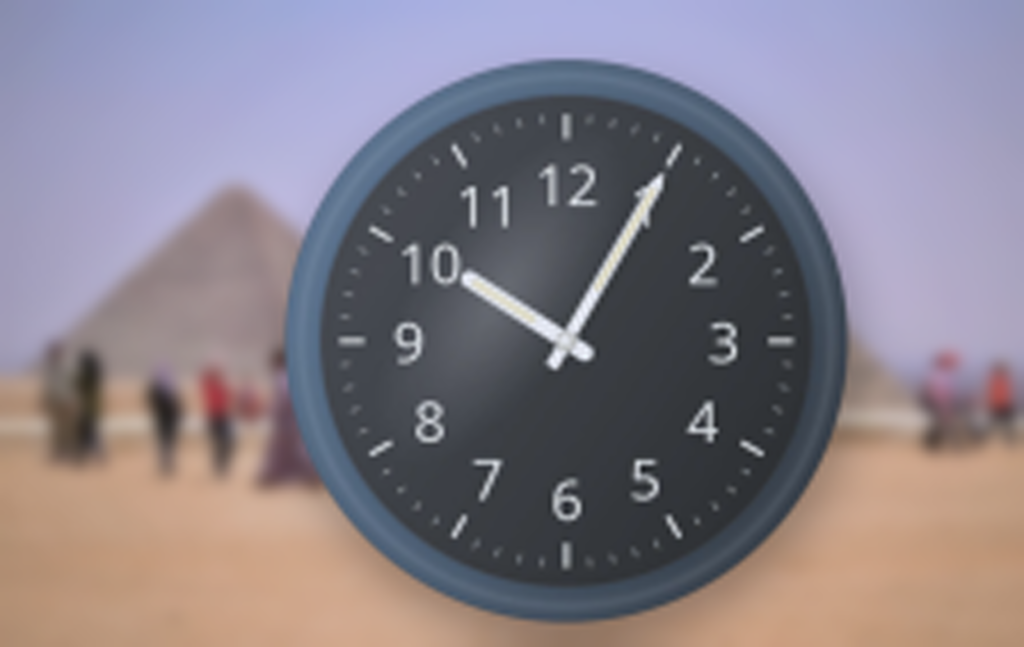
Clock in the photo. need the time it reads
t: 10:05
